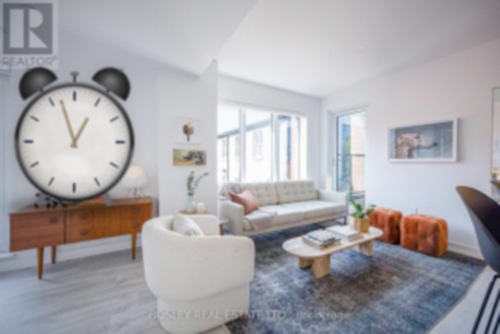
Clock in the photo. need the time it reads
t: 12:57
